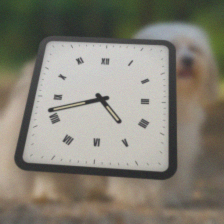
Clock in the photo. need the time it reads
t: 4:42
